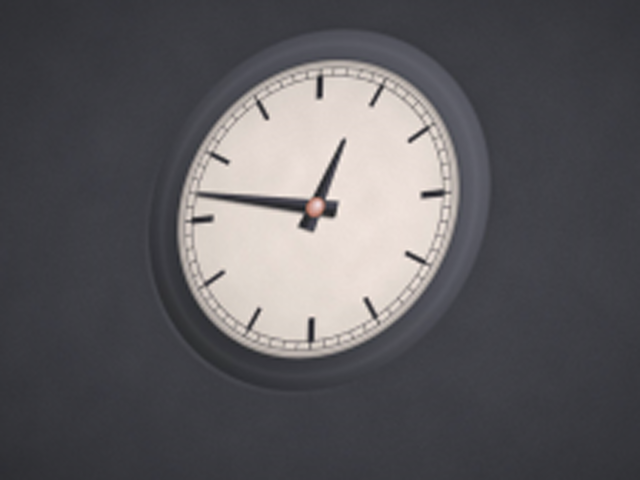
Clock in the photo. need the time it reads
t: 12:47
